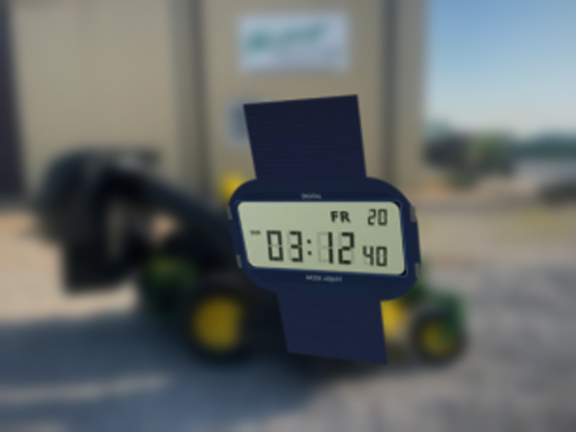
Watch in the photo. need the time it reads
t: 3:12:40
